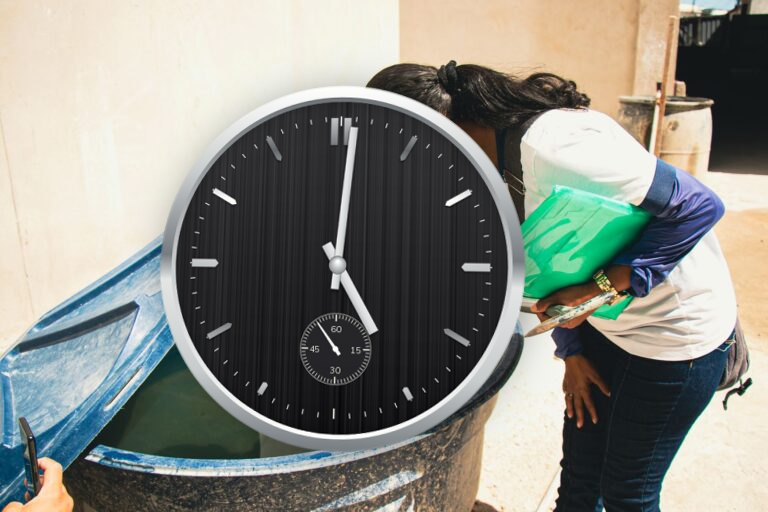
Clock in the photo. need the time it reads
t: 5:00:54
